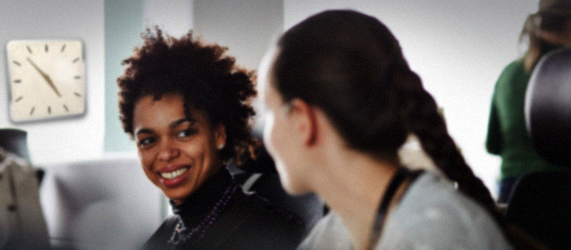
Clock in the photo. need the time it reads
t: 4:53
